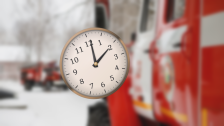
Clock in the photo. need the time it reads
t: 2:01
